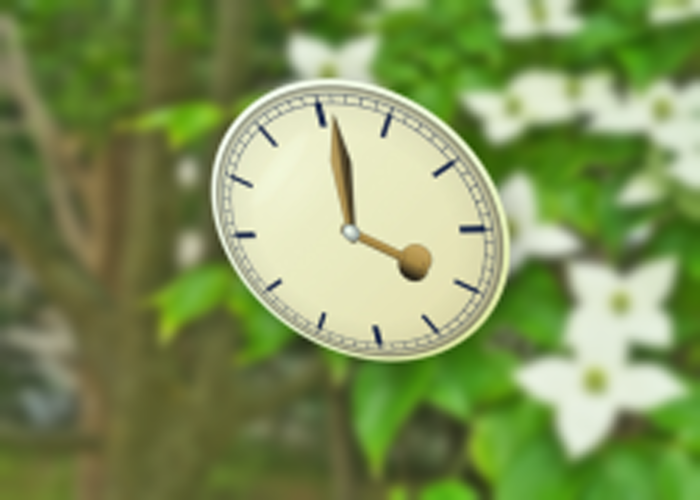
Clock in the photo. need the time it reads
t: 4:01
